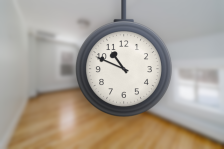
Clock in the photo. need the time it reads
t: 10:49
